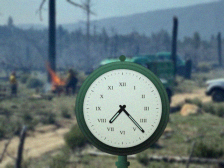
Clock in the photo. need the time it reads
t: 7:23
